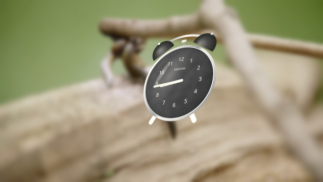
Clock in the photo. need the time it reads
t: 8:44
